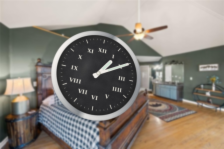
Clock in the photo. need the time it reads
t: 1:10
